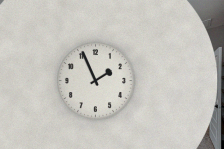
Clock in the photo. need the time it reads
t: 1:56
